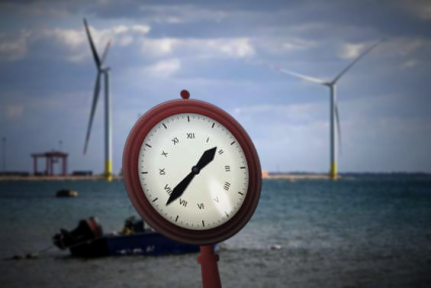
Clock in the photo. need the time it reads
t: 1:38
